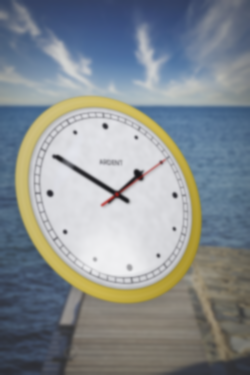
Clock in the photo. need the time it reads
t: 1:50:10
